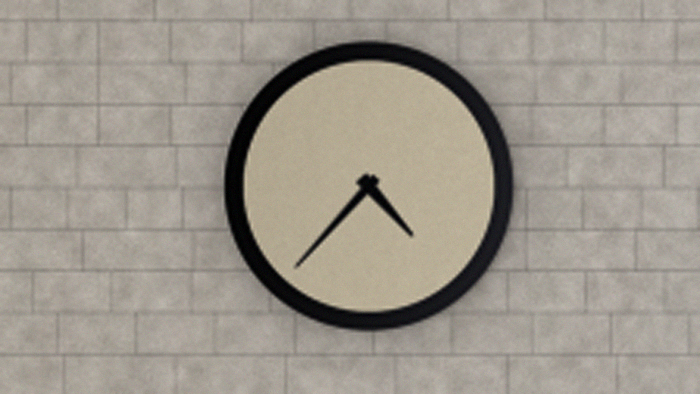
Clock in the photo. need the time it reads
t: 4:37
